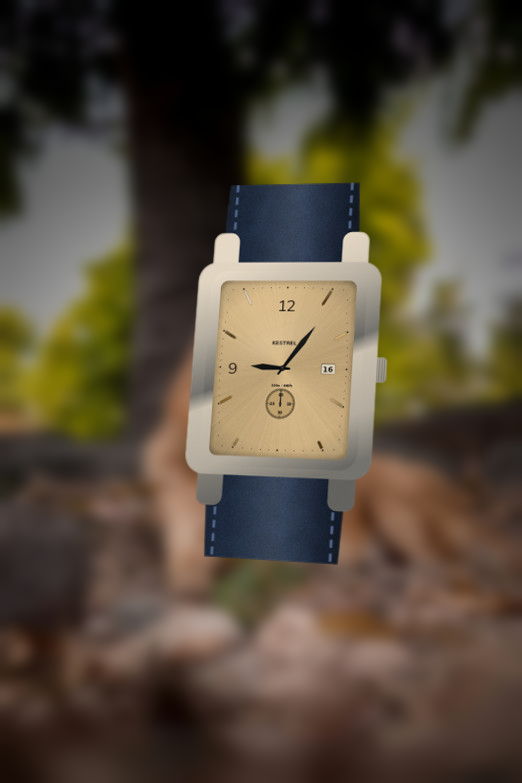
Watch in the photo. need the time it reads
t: 9:06
